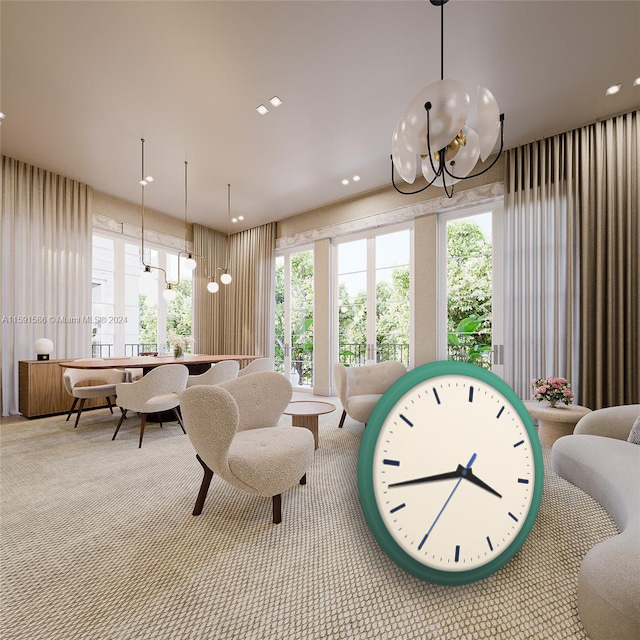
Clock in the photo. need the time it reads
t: 3:42:35
